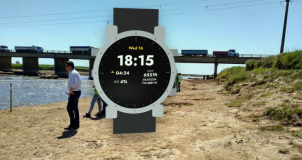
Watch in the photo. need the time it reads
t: 18:15
